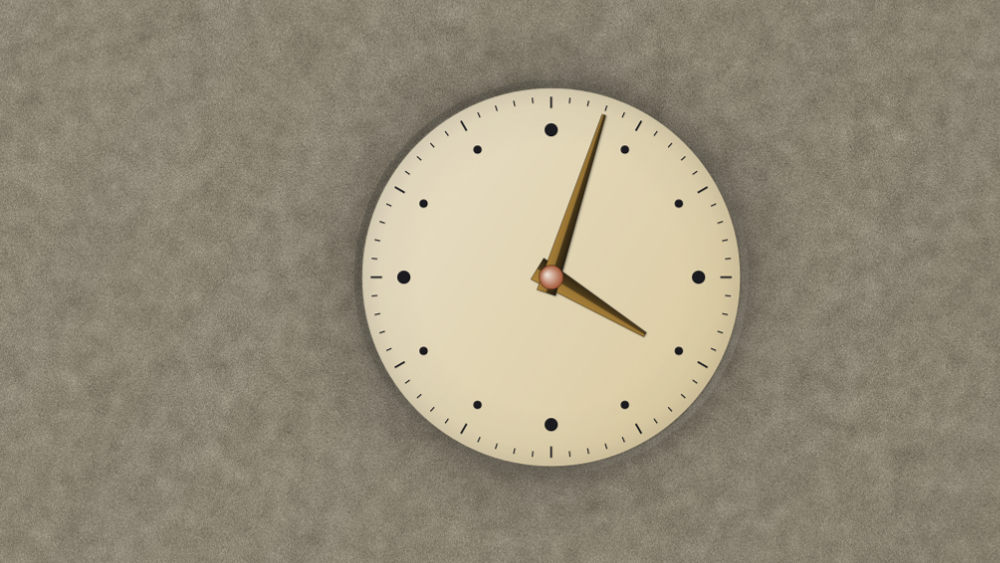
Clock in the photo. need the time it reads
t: 4:03
